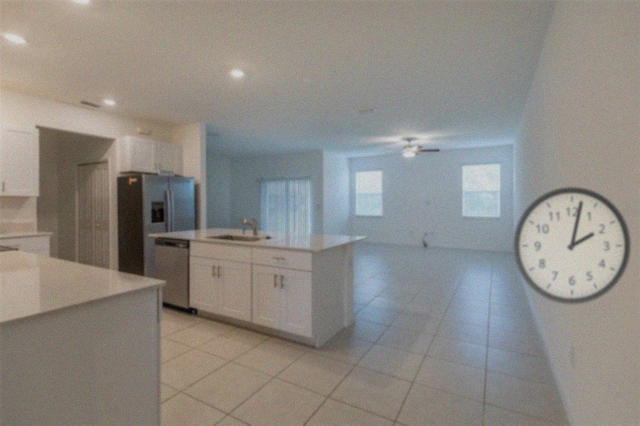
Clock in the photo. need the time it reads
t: 2:02
